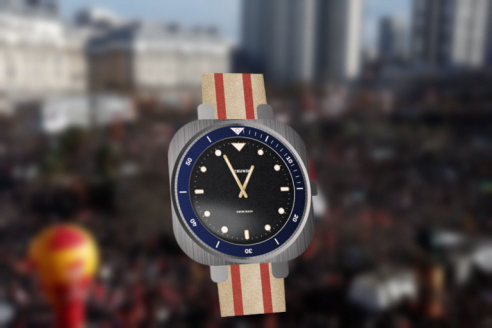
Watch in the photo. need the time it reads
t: 12:56
